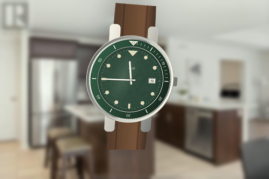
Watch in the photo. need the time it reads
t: 11:45
